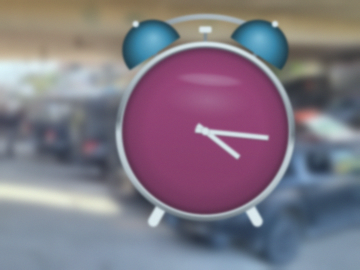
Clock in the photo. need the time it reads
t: 4:16
